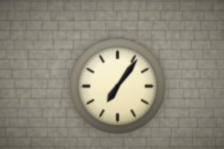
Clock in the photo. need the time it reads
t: 7:06
